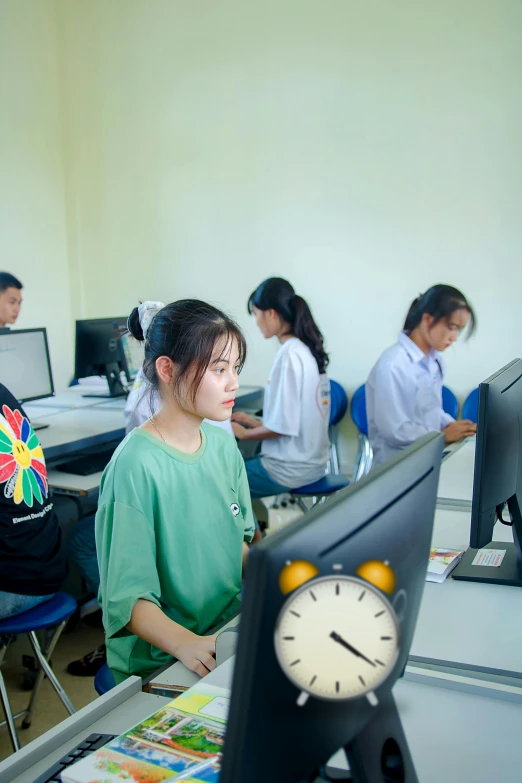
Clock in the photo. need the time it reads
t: 4:21
